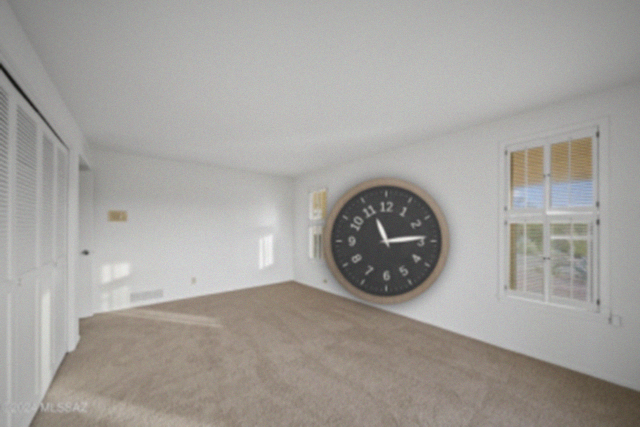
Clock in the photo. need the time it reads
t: 11:14
